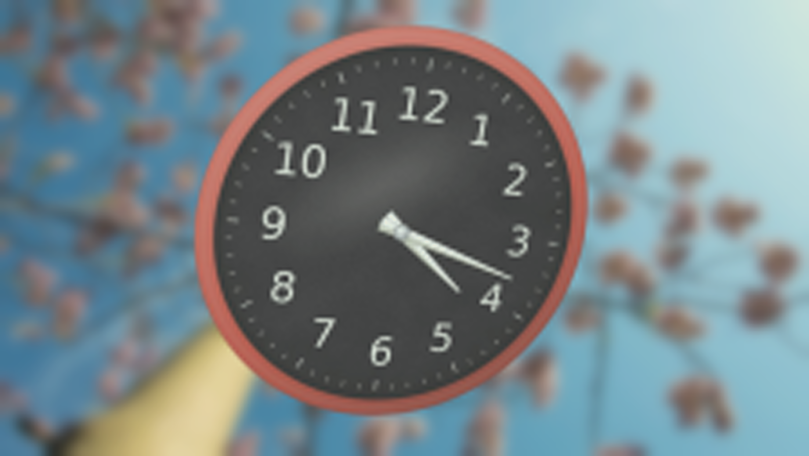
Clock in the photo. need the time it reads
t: 4:18
